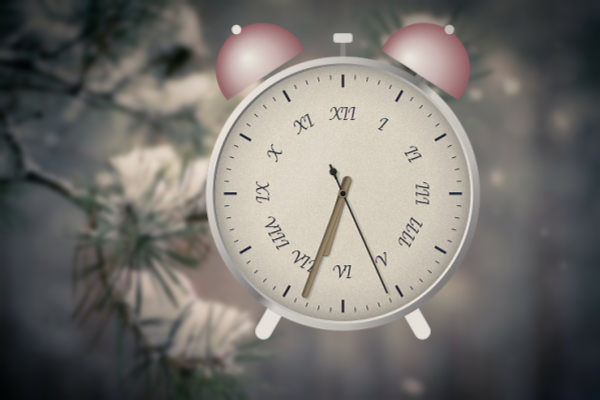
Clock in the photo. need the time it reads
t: 6:33:26
